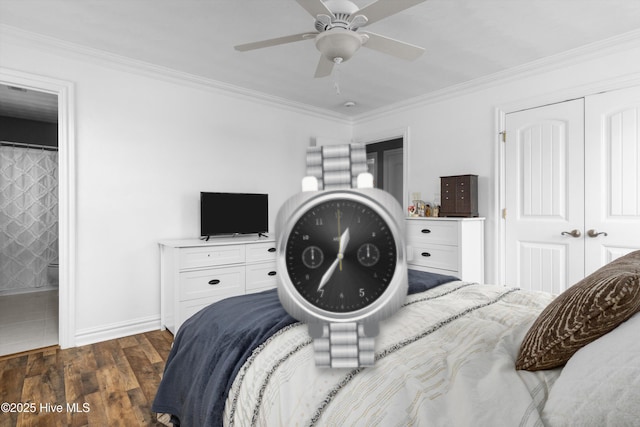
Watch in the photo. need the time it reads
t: 12:36
